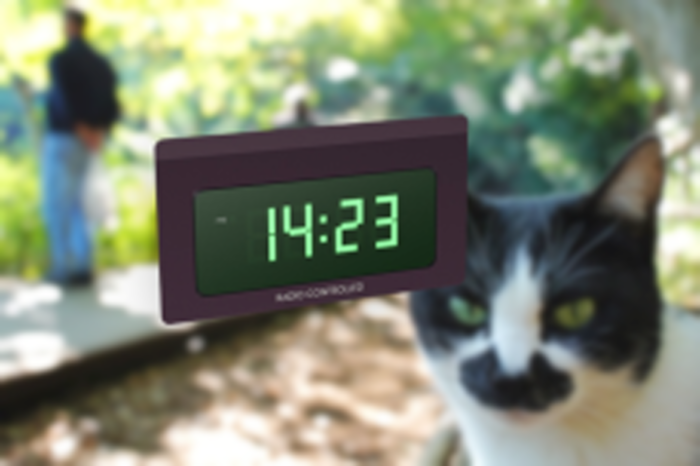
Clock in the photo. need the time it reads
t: 14:23
